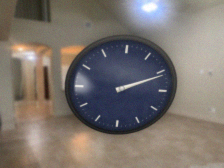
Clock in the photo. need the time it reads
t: 2:11
